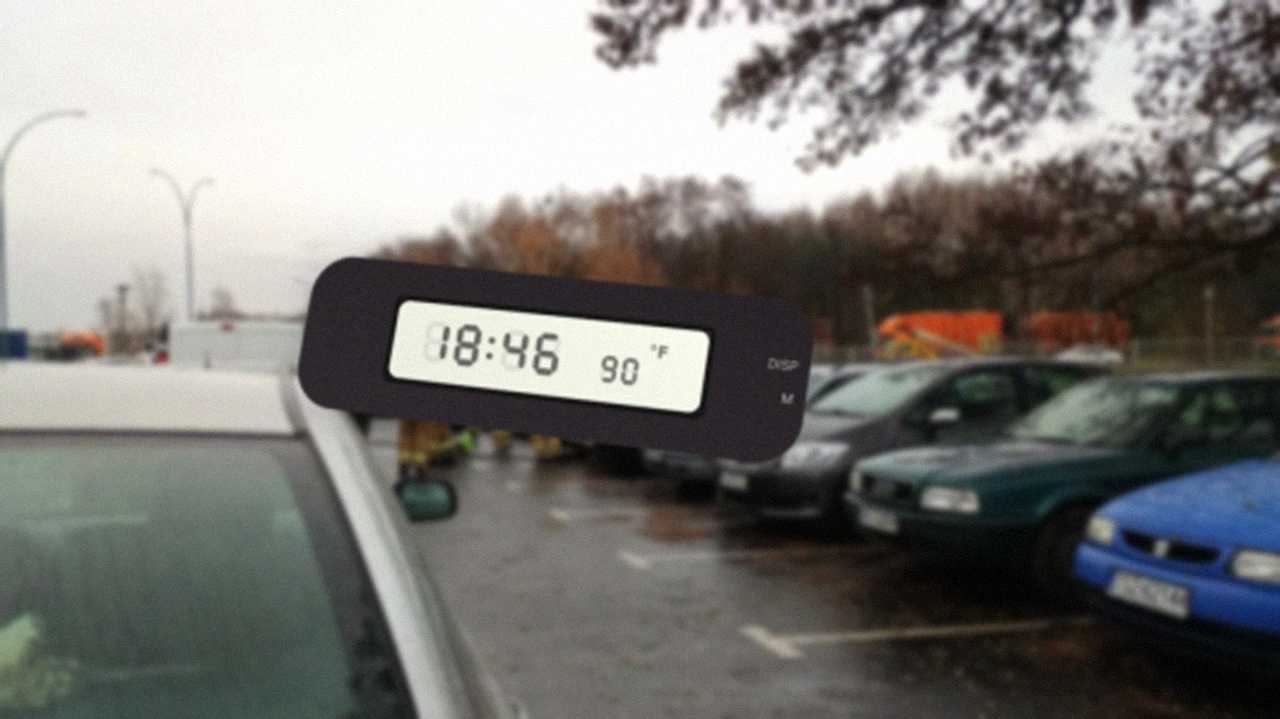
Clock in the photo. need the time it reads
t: 18:46
